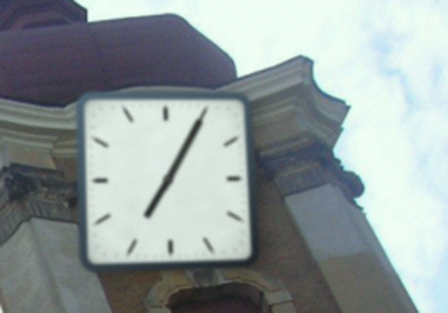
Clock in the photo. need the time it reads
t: 7:05
